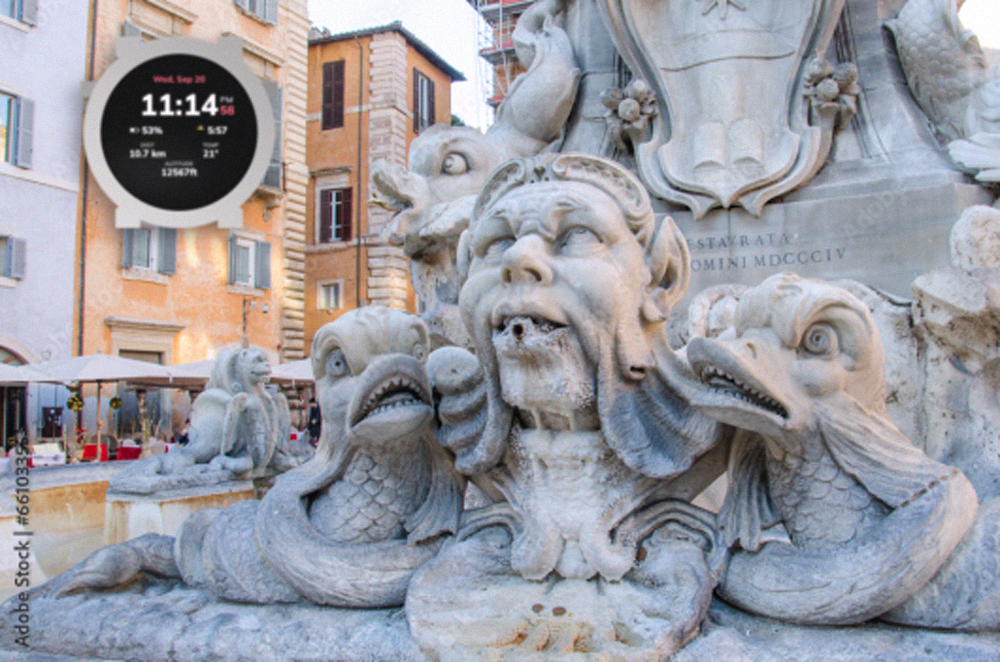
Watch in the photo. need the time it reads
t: 11:14
